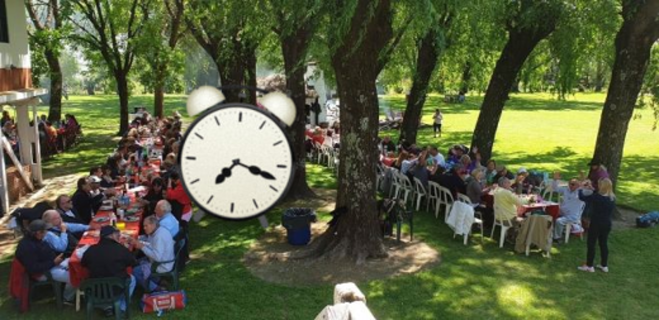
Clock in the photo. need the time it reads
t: 7:18
